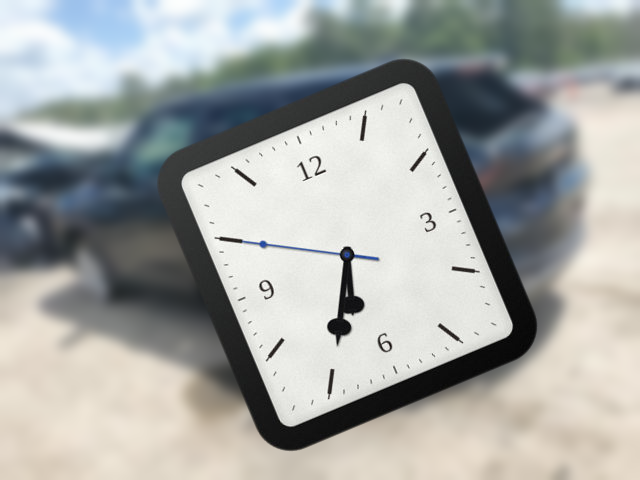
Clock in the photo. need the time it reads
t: 6:34:50
